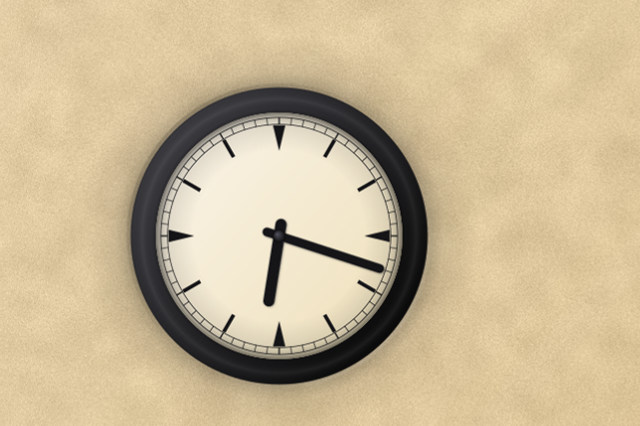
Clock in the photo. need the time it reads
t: 6:18
